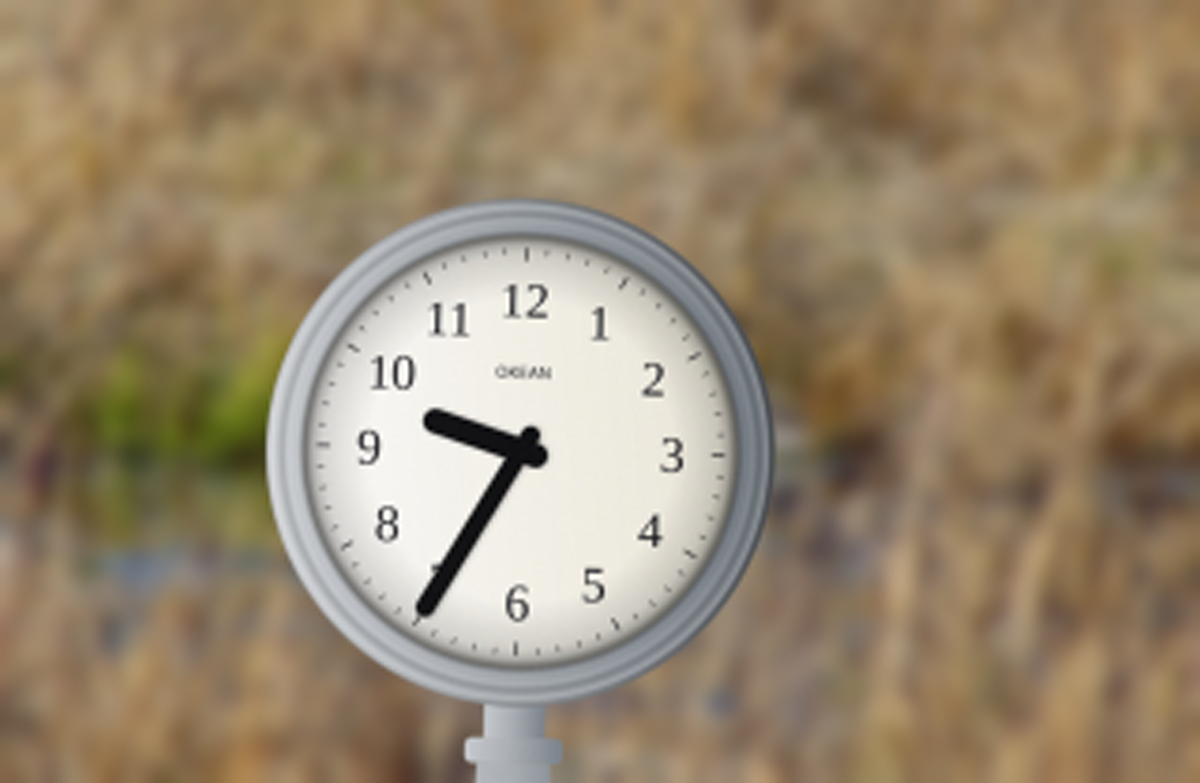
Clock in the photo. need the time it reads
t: 9:35
